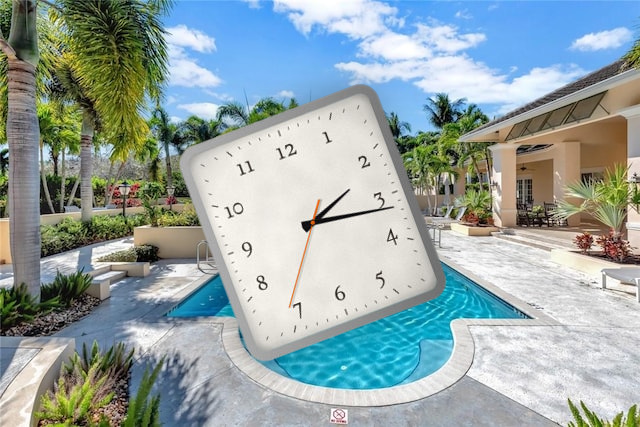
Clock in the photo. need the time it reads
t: 2:16:36
